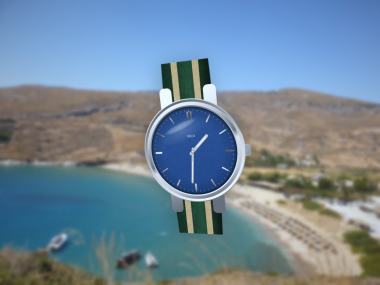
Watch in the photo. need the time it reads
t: 1:31
